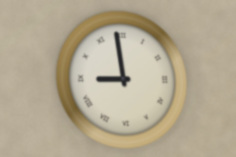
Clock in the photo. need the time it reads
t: 8:59
